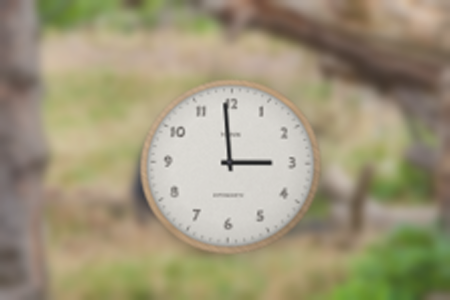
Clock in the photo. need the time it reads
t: 2:59
